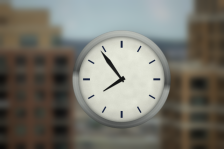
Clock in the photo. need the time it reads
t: 7:54
